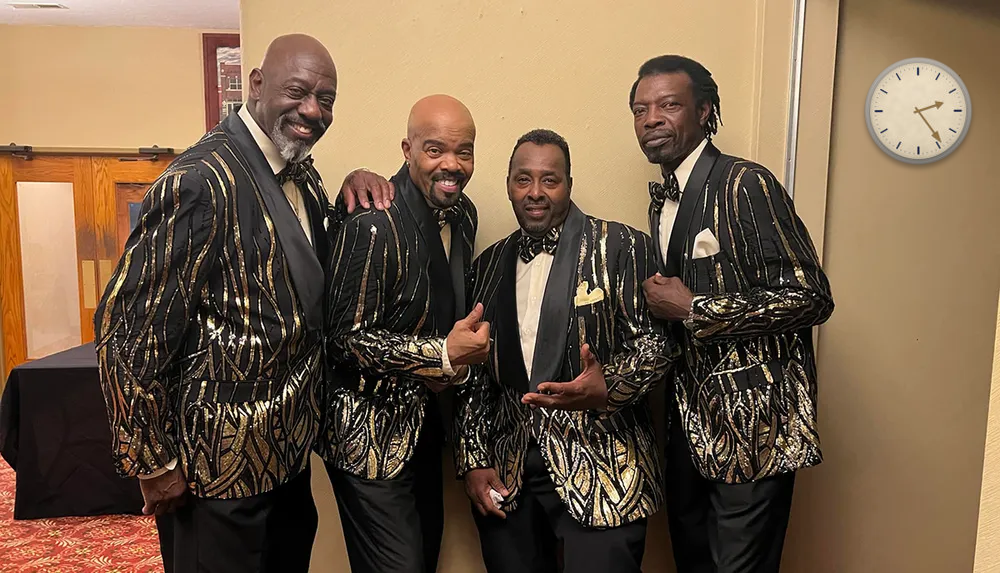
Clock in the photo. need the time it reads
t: 2:24
